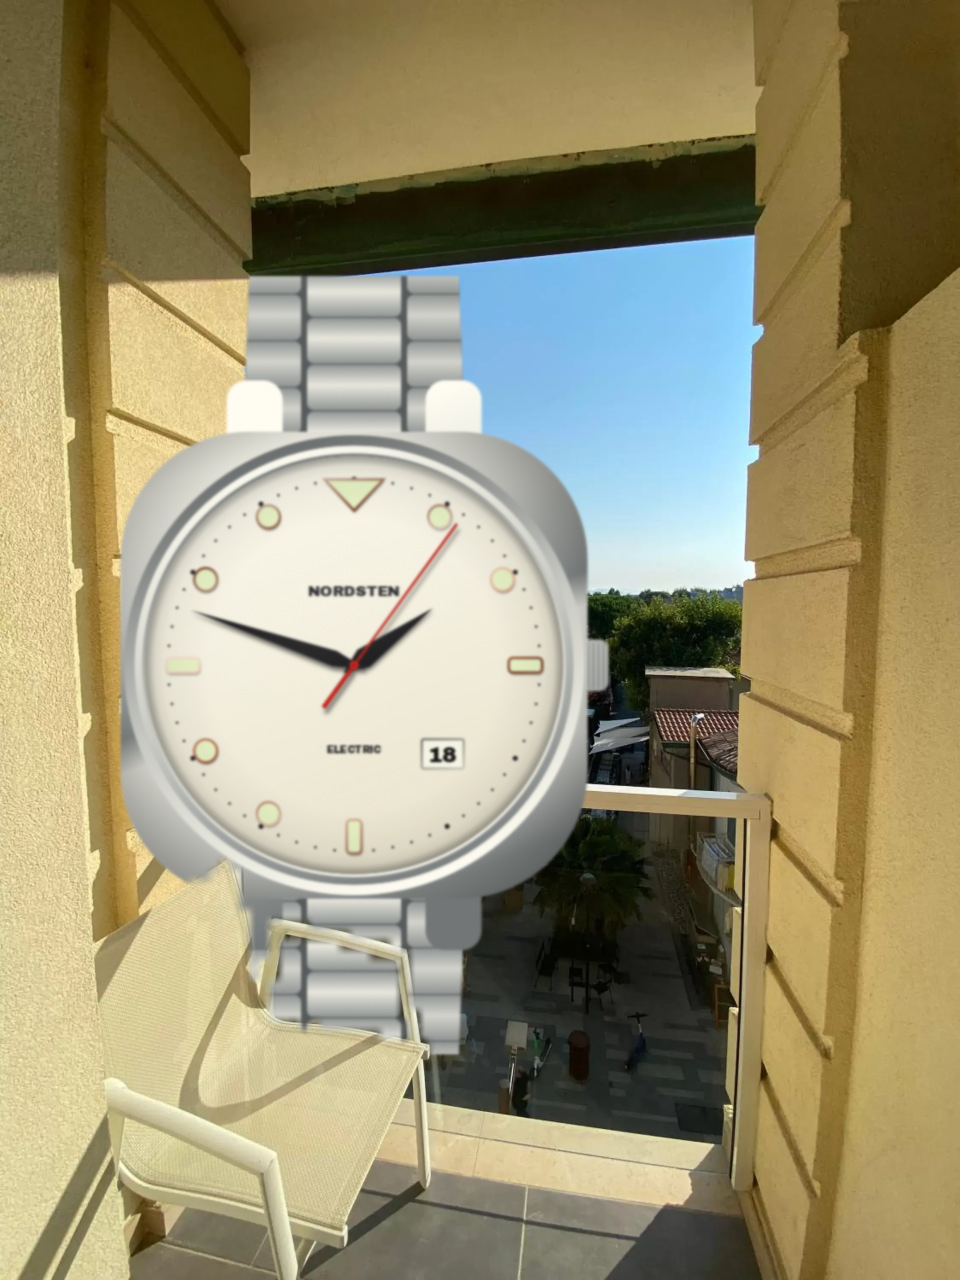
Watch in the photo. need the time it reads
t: 1:48:06
